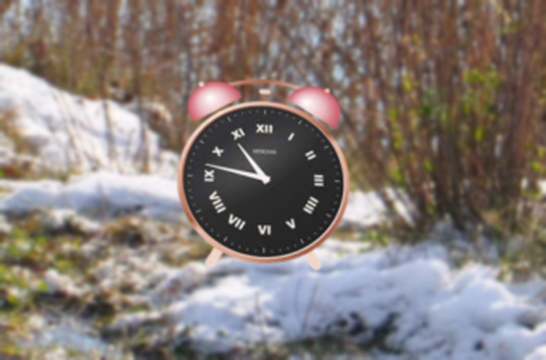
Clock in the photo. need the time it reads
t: 10:47
